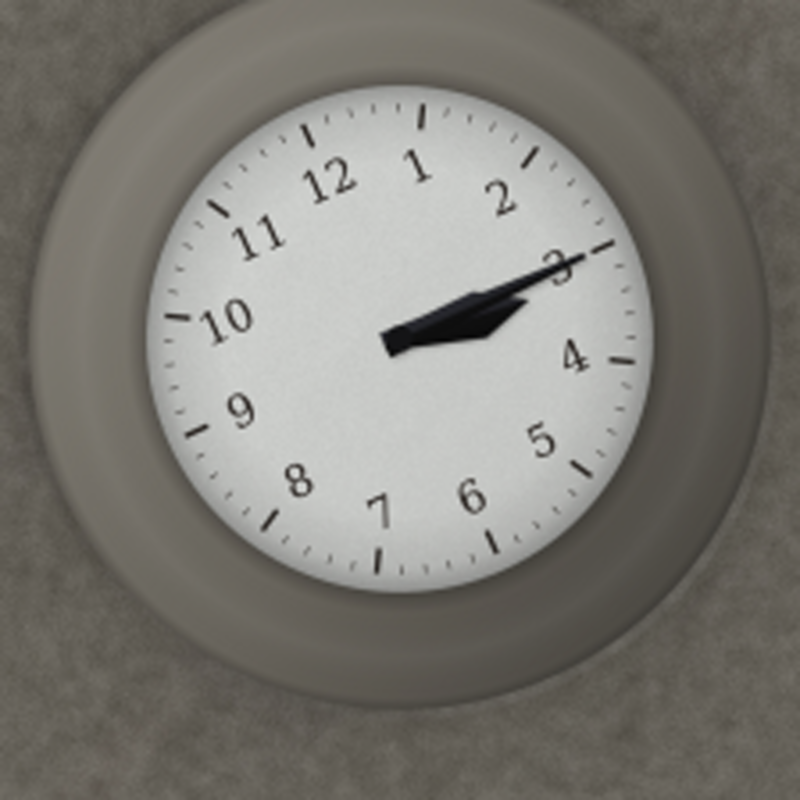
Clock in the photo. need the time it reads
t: 3:15
